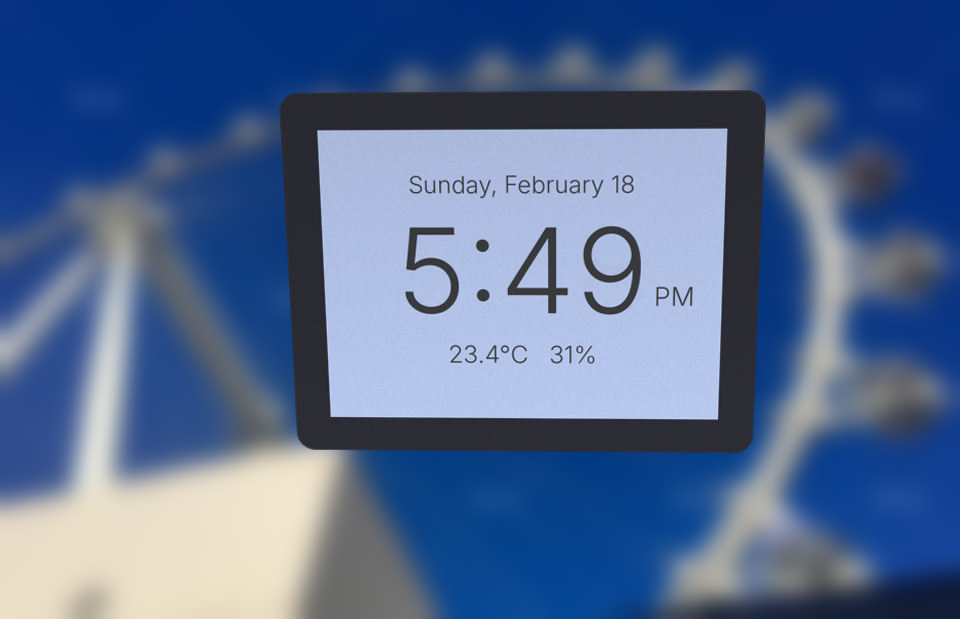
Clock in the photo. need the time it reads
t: 5:49
